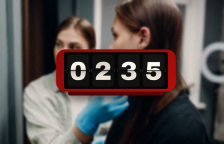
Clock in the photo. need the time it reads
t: 2:35
